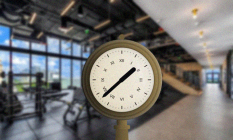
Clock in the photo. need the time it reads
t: 1:38
